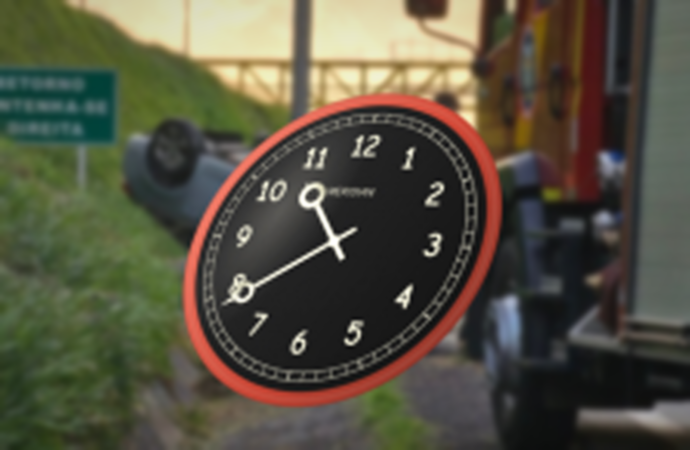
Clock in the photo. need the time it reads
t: 10:39
